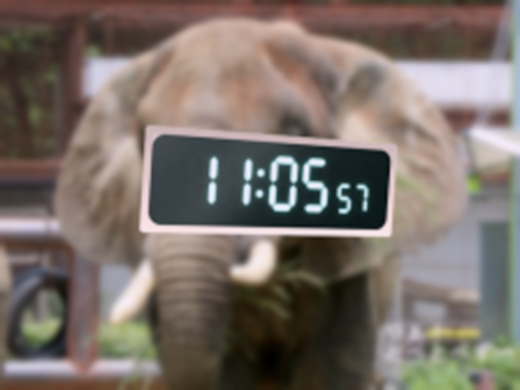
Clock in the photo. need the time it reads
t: 11:05:57
